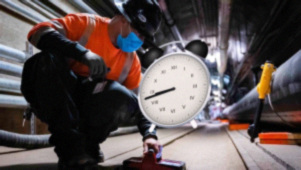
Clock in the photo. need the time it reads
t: 8:43
